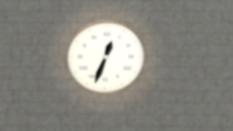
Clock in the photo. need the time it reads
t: 12:33
